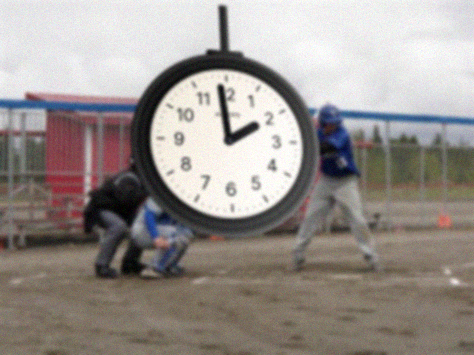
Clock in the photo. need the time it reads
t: 1:59
